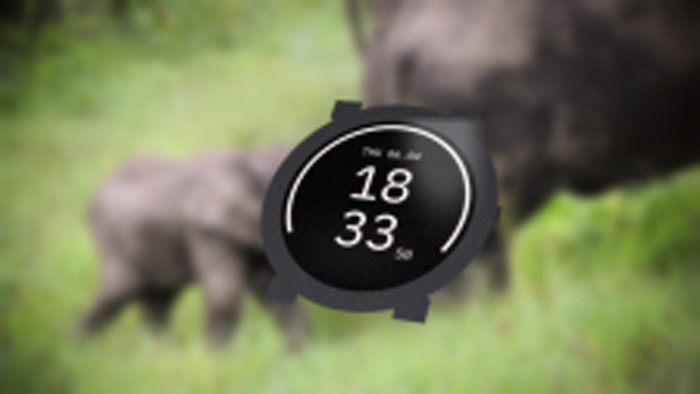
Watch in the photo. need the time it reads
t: 18:33
